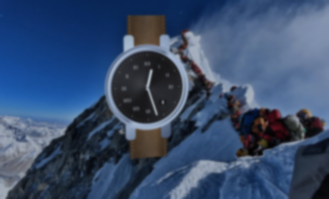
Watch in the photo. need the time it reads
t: 12:27
